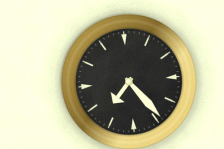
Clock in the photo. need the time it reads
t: 7:24
